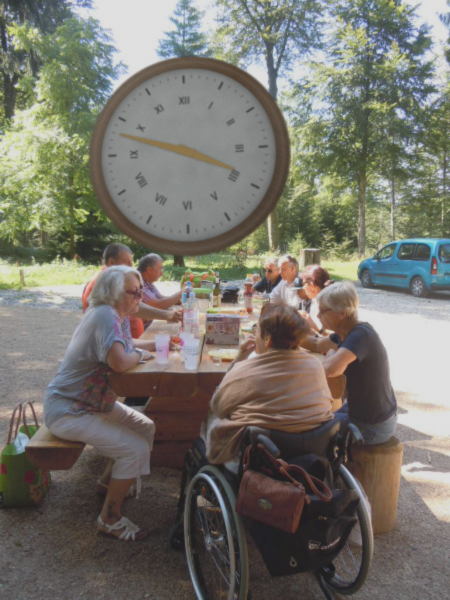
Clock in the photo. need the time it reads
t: 3:48
